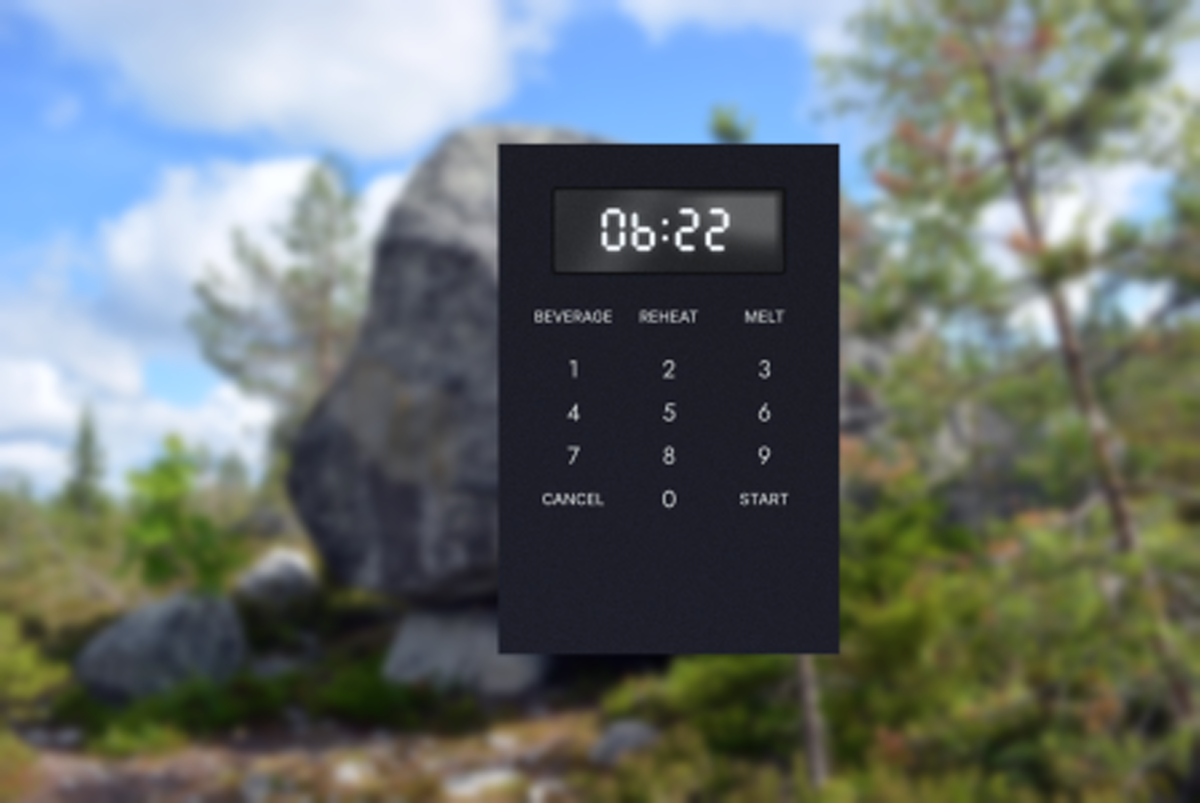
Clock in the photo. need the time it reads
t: 6:22
